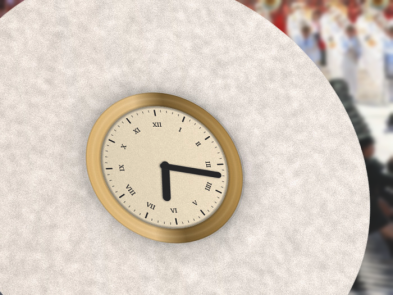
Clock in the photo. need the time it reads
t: 6:17
